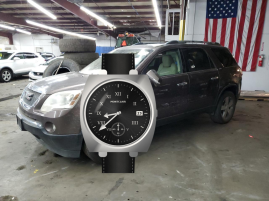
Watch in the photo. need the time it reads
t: 8:38
